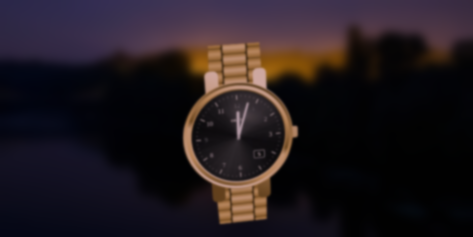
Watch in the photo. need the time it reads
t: 12:03
